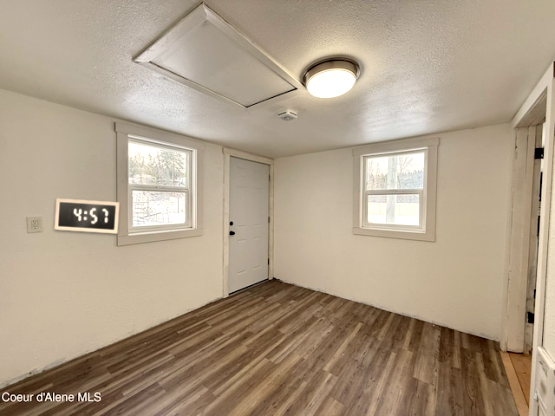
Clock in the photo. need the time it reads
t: 4:57
